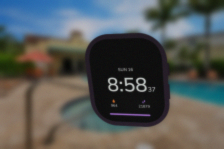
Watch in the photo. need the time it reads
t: 8:58
